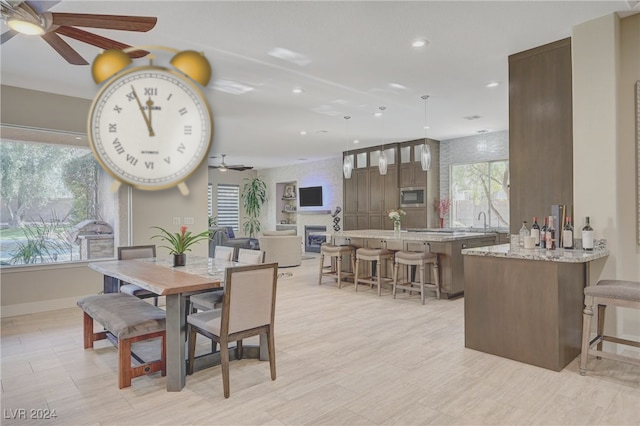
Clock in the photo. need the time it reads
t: 11:56
